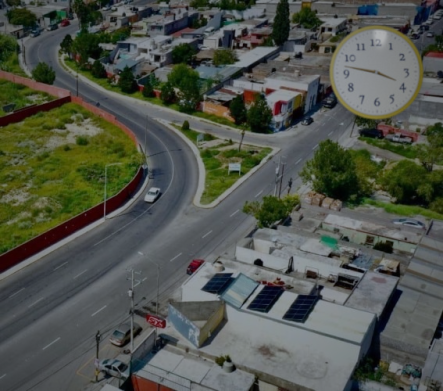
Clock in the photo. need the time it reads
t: 3:47
